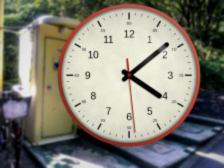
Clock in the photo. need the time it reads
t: 4:08:29
